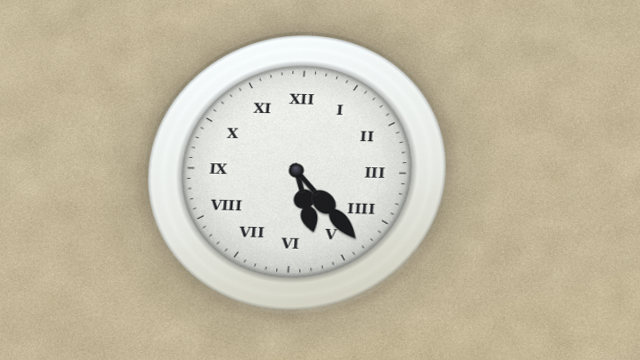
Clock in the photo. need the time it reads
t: 5:23
